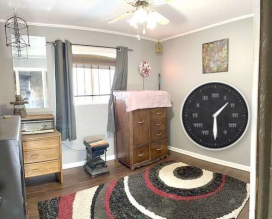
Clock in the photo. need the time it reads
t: 1:30
